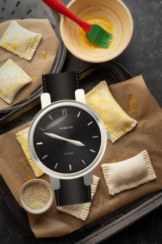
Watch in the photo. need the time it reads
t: 3:49
